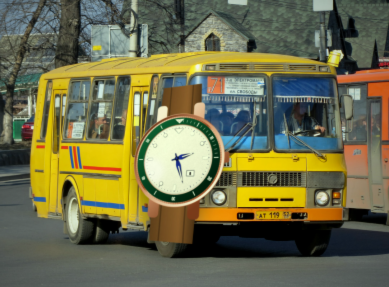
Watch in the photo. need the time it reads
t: 2:27
